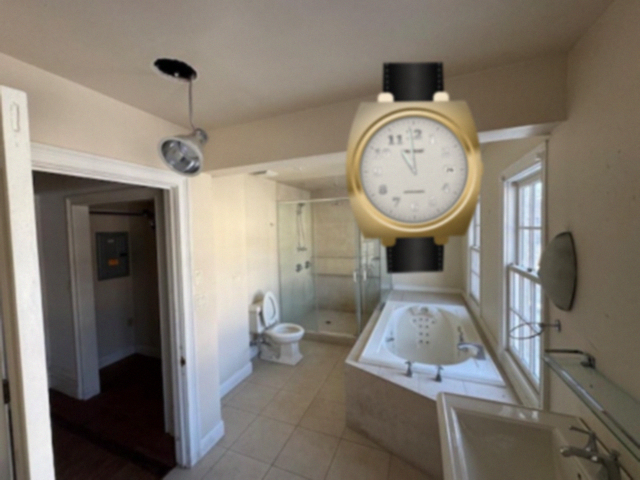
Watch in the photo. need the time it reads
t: 10:59
